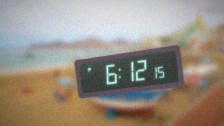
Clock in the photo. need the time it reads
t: 6:12:15
